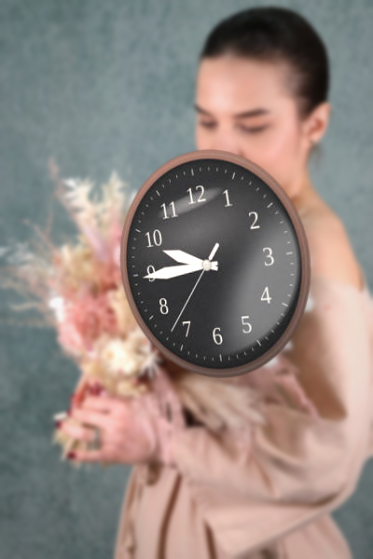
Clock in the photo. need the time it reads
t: 9:44:37
